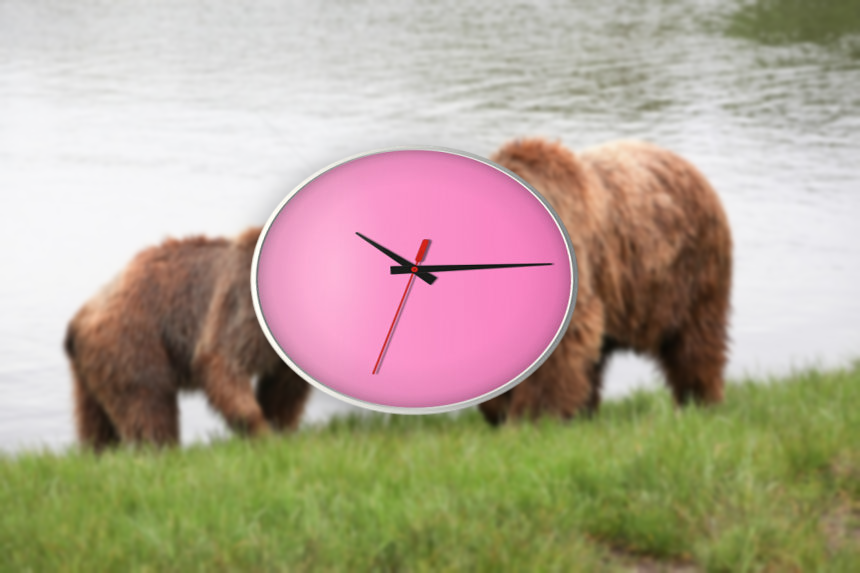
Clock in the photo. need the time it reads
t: 10:14:33
